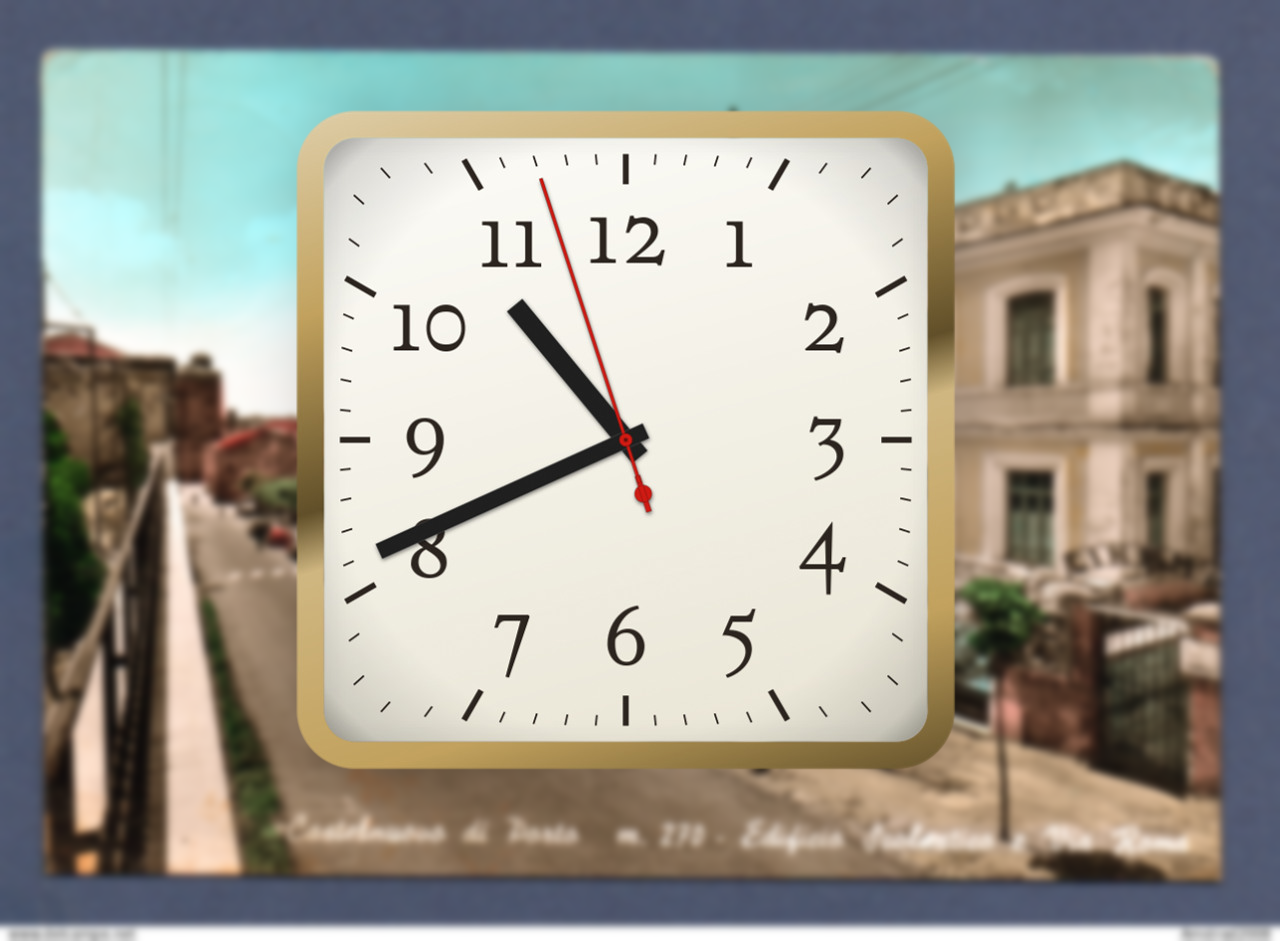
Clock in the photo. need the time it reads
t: 10:40:57
